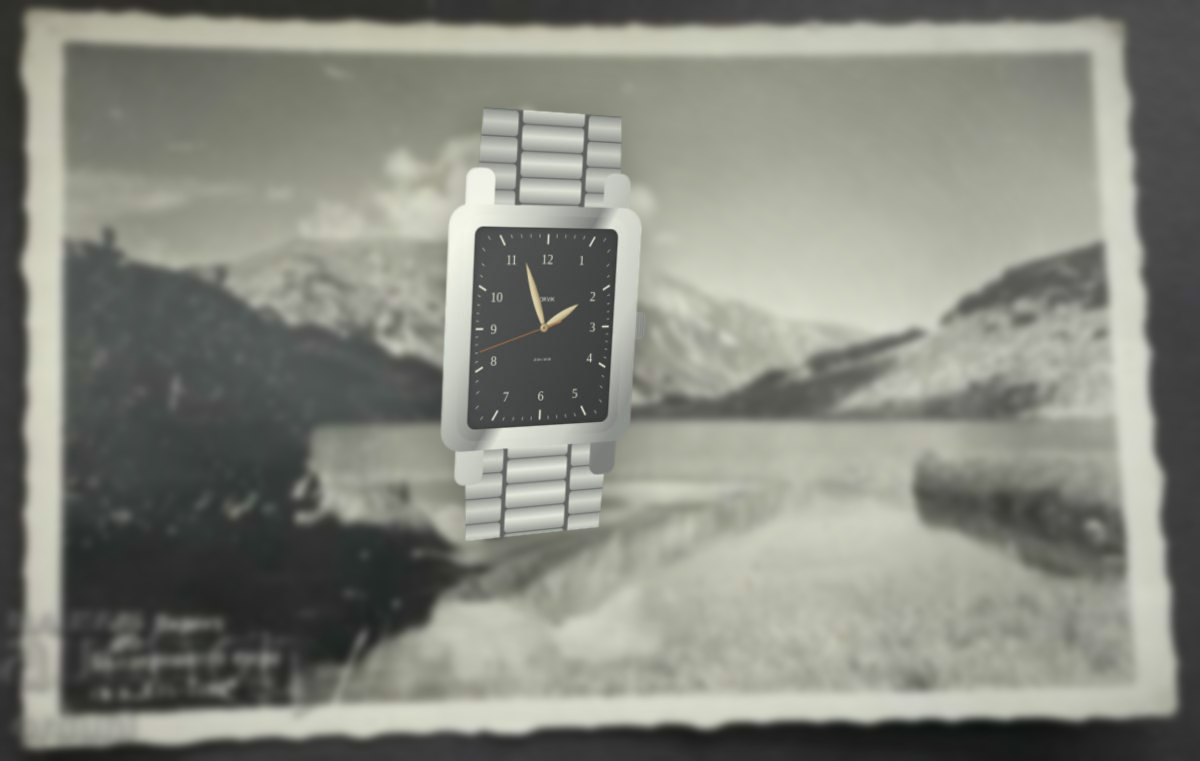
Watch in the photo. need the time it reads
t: 1:56:42
